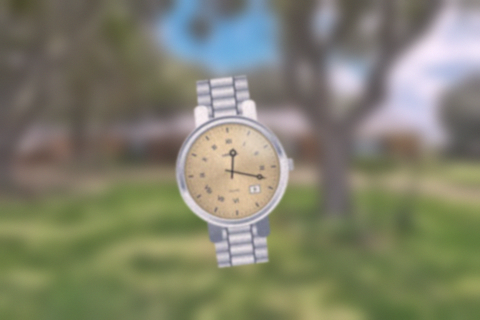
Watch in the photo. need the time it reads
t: 12:18
